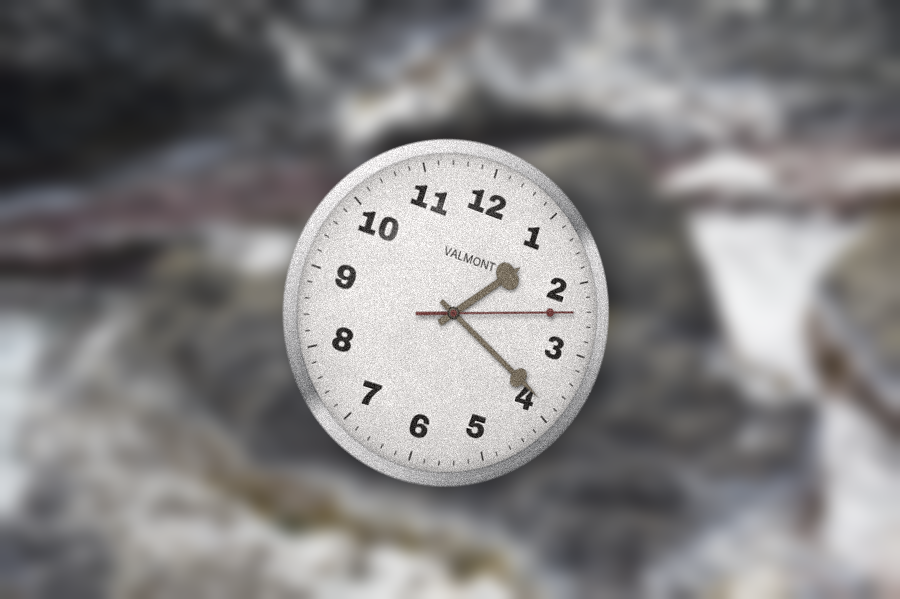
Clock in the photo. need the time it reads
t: 1:19:12
